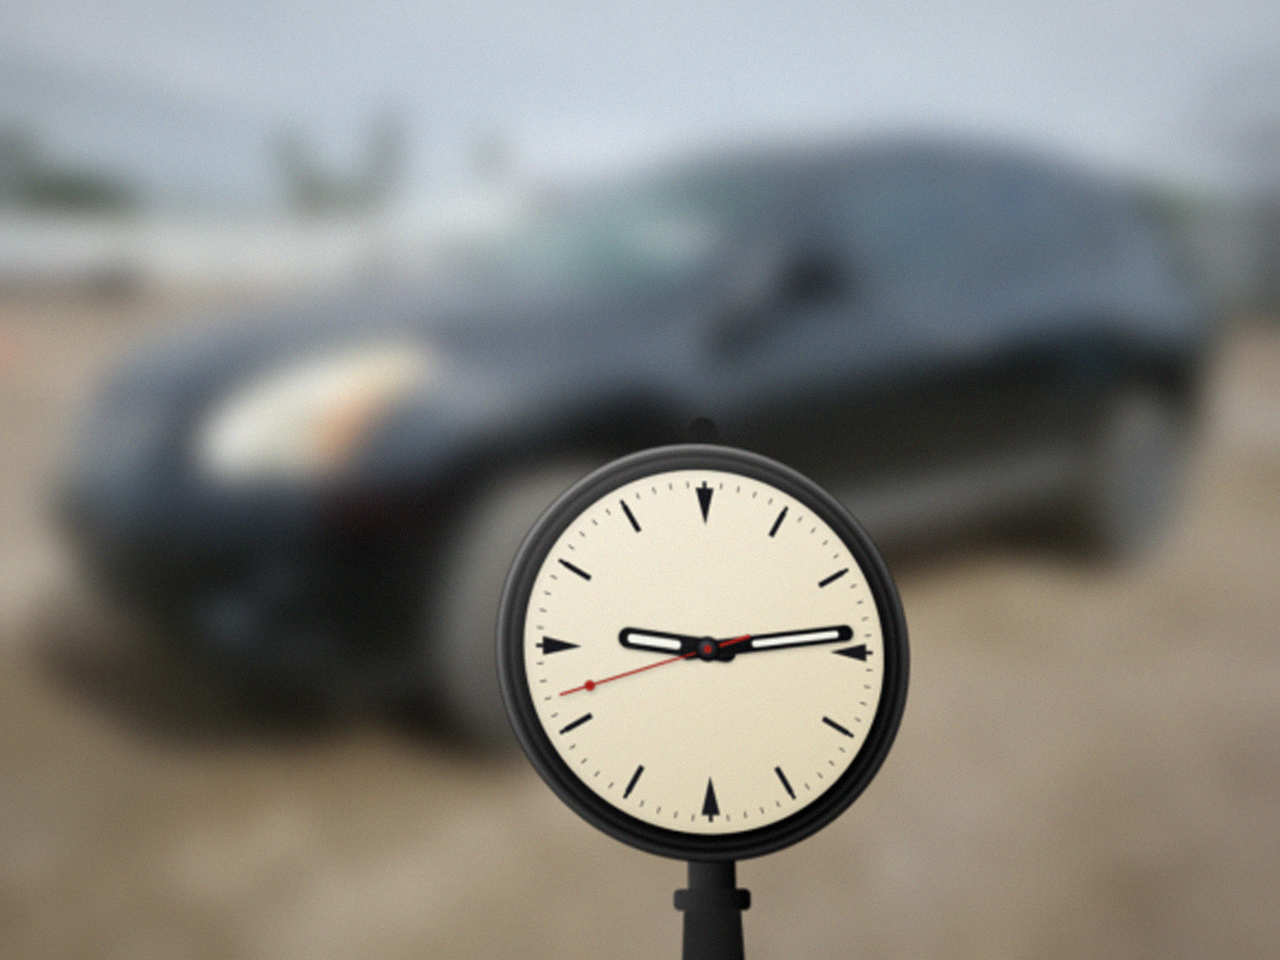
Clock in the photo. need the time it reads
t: 9:13:42
